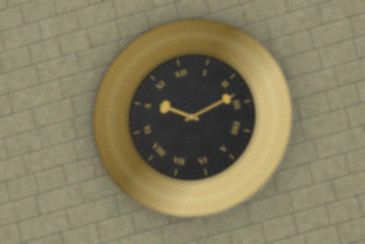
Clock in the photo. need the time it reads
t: 10:13
